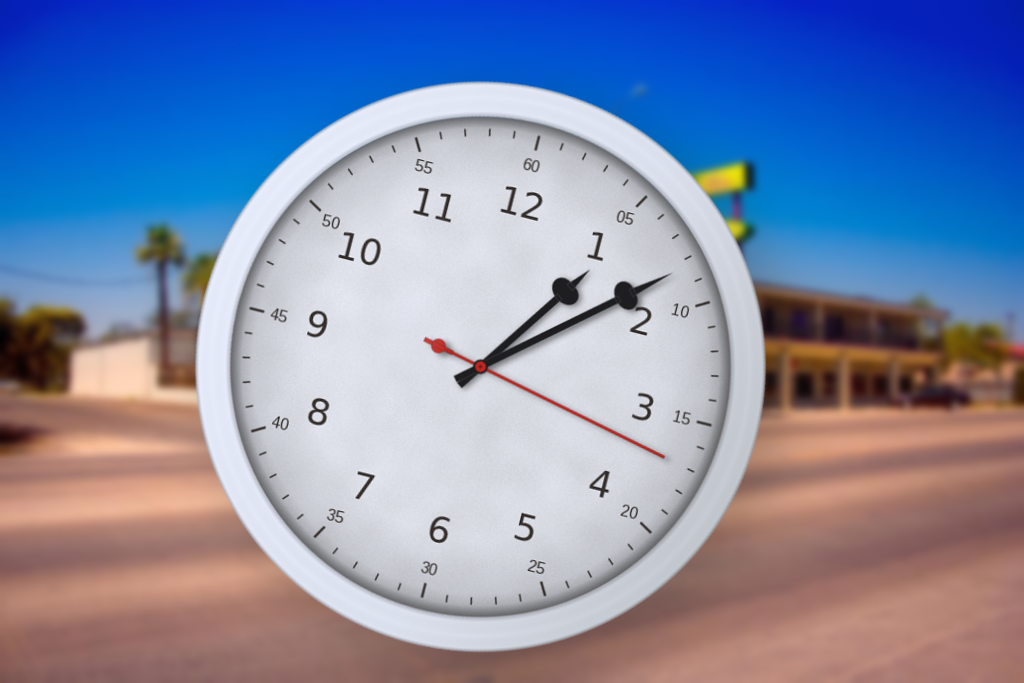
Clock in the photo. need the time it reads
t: 1:08:17
